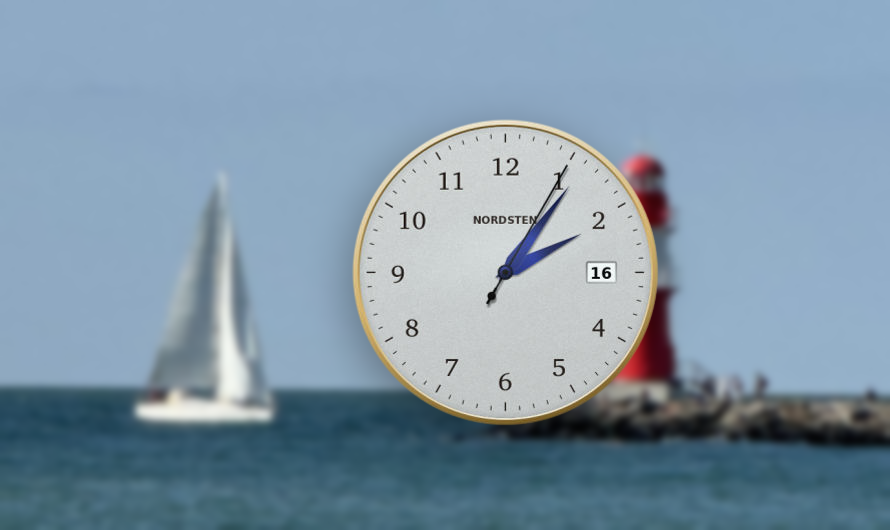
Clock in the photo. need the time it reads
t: 2:06:05
